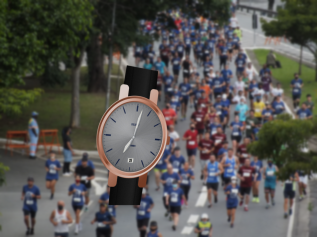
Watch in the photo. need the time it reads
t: 7:02
